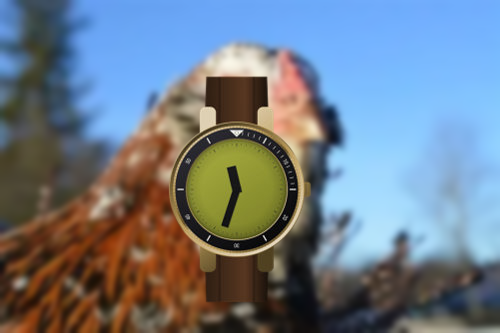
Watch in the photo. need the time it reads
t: 11:33
